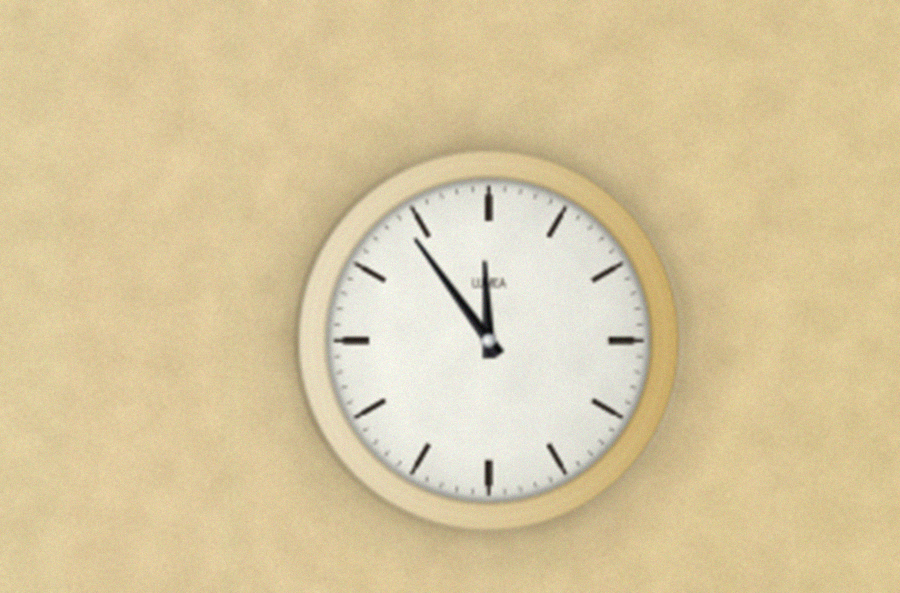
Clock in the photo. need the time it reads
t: 11:54
